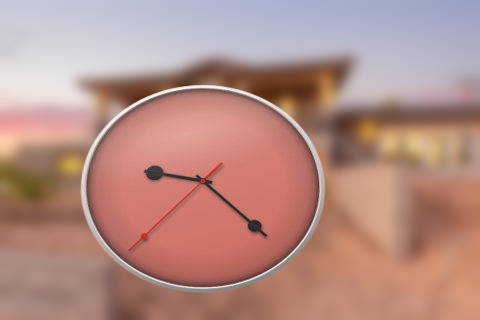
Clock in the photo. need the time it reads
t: 9:22:37
